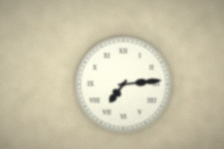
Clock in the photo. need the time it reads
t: 7:14
